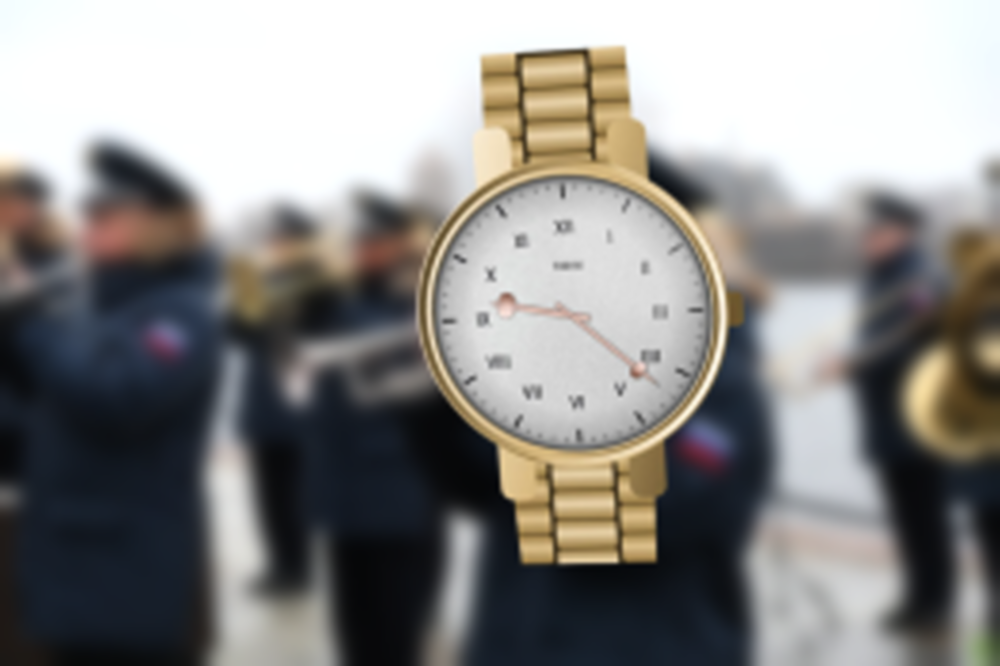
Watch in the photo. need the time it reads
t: 9:22
